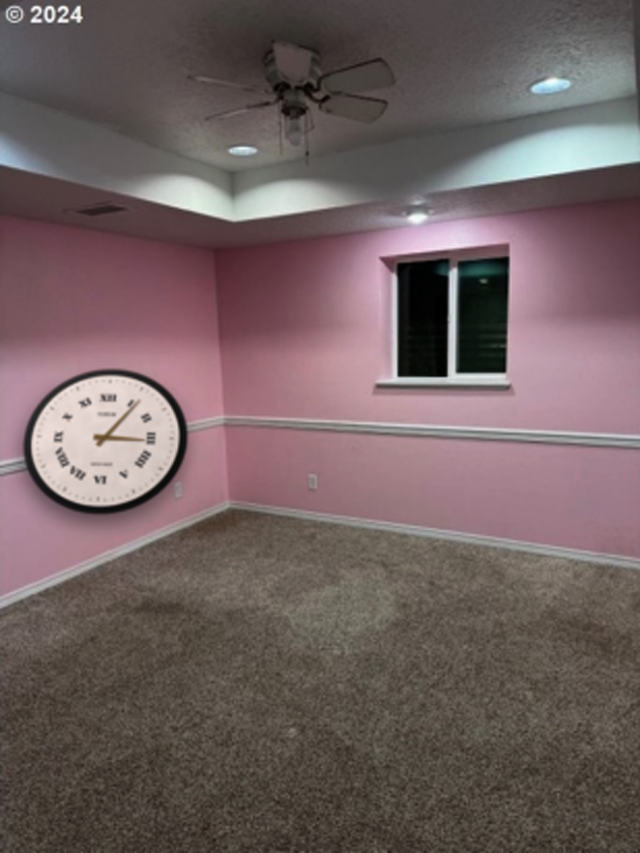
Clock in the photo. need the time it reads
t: 3:06
